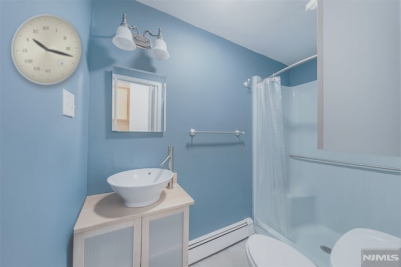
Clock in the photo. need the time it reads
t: 10:18
